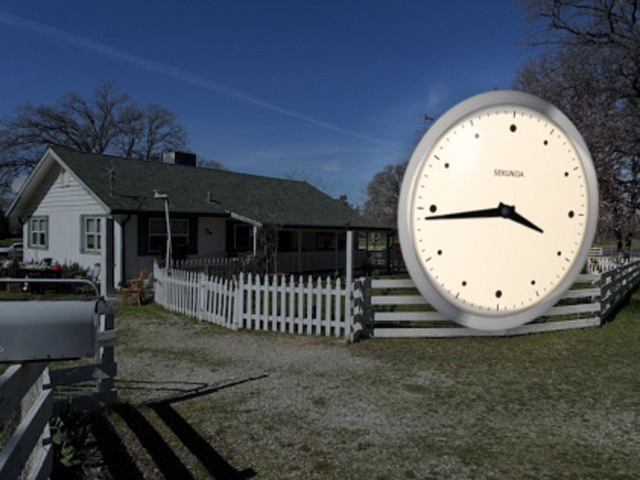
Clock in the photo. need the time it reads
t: 3:44
